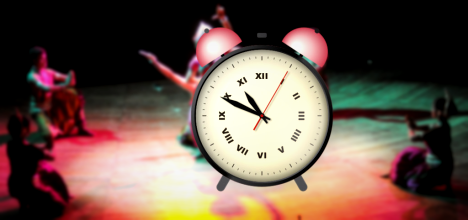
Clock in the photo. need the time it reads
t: 10:49:05
